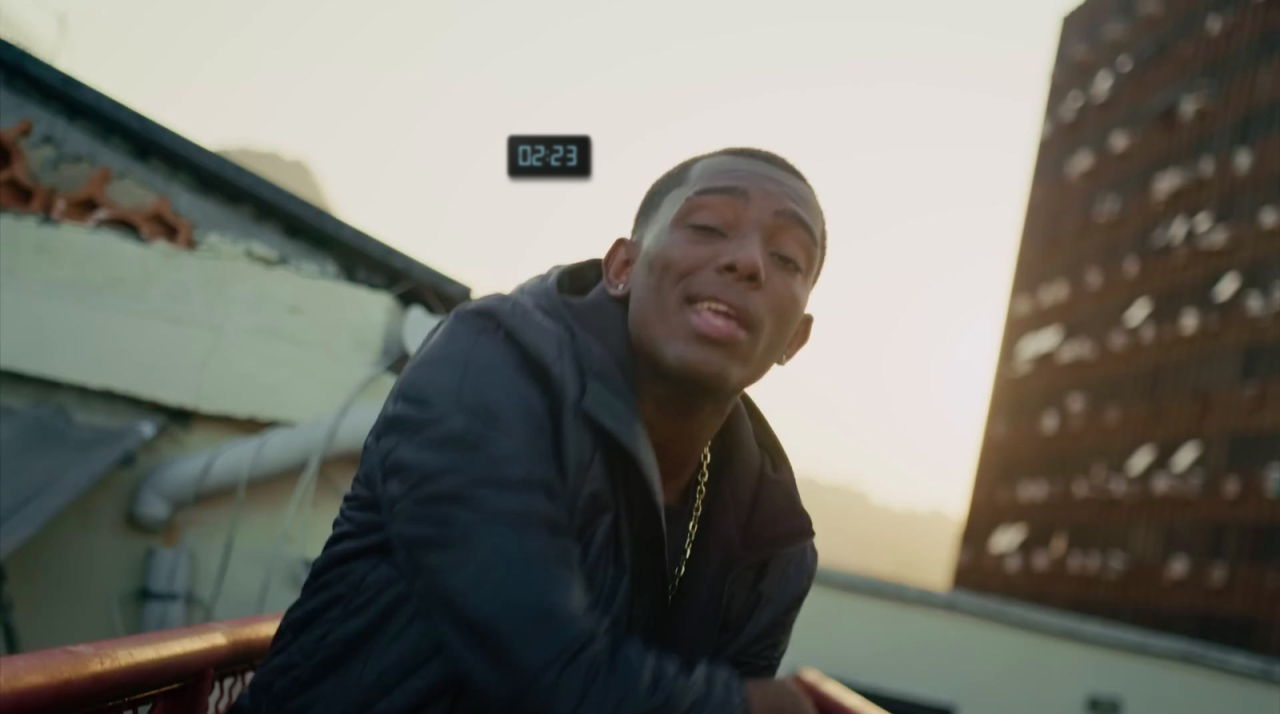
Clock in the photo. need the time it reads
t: 2:23
